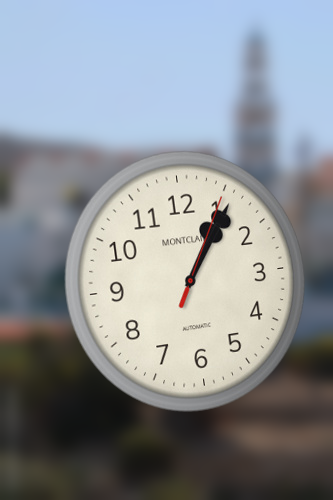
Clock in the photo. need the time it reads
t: 1:06:05
